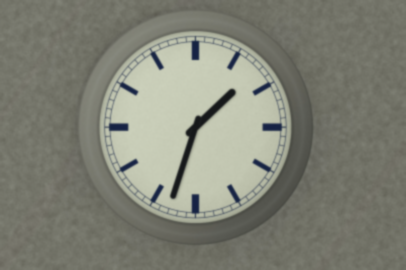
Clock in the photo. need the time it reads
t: 1:33
